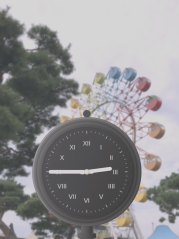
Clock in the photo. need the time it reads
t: 2:45
